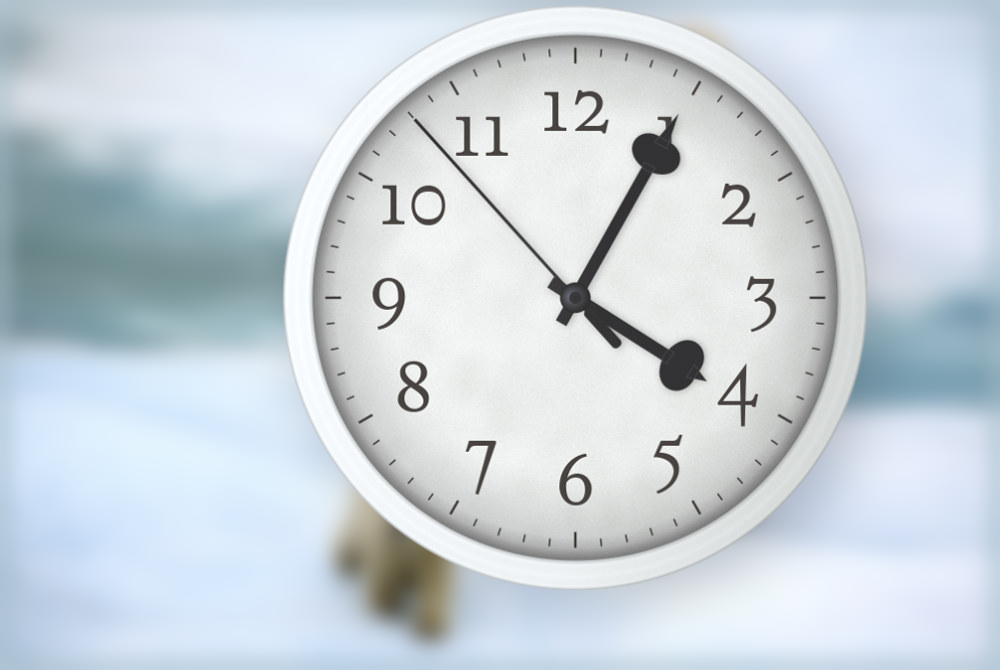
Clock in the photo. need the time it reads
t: 4:04:53
